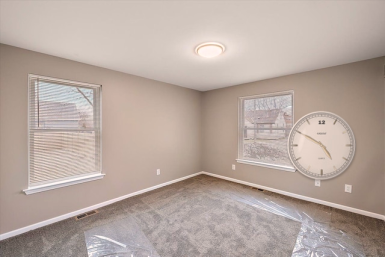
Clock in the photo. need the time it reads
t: 4:50
